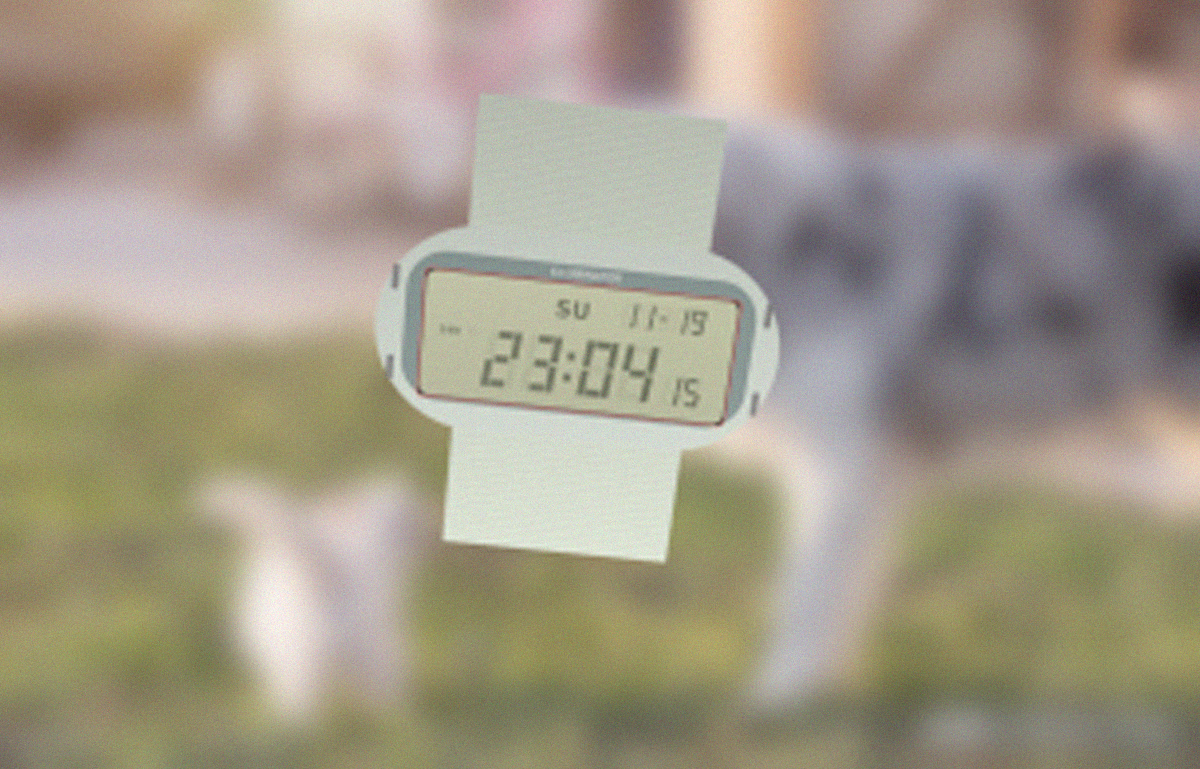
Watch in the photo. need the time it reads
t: 23:04:15
